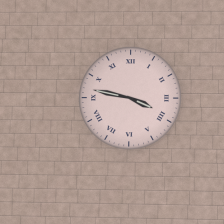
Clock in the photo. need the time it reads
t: 3:47
